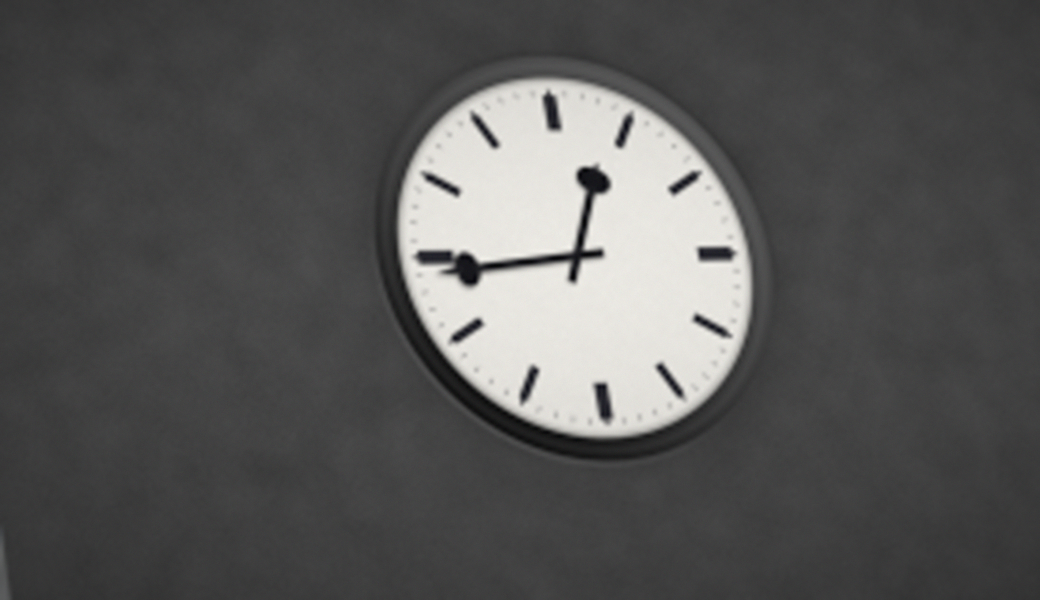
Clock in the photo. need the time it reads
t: 12:44
